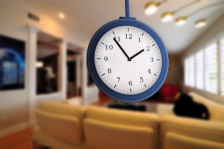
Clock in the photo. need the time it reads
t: 1:54
